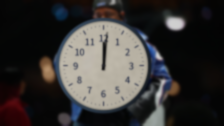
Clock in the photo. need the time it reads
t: 12:01
